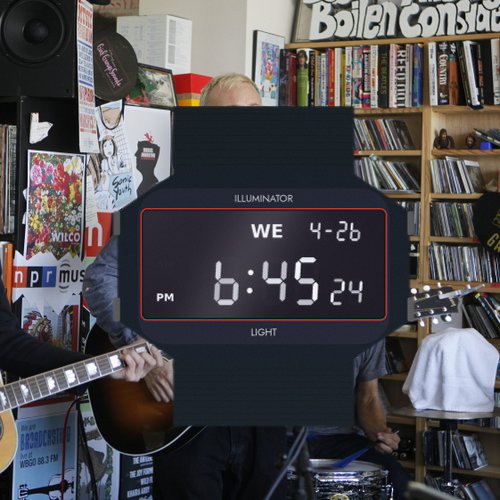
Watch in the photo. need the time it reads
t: 6:45:24
